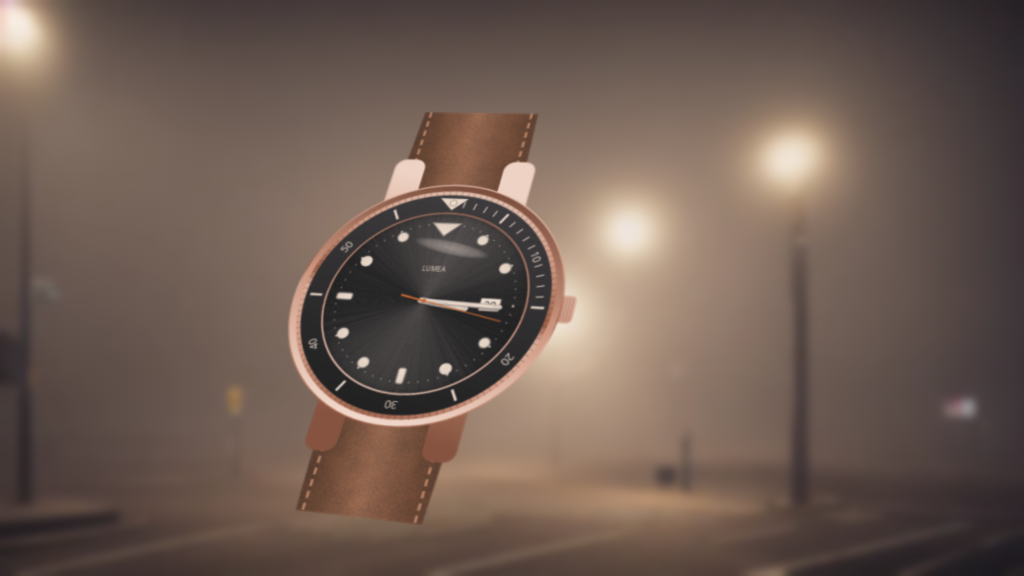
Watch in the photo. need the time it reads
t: 3:15:17
